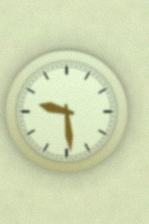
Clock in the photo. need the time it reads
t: 9:29
